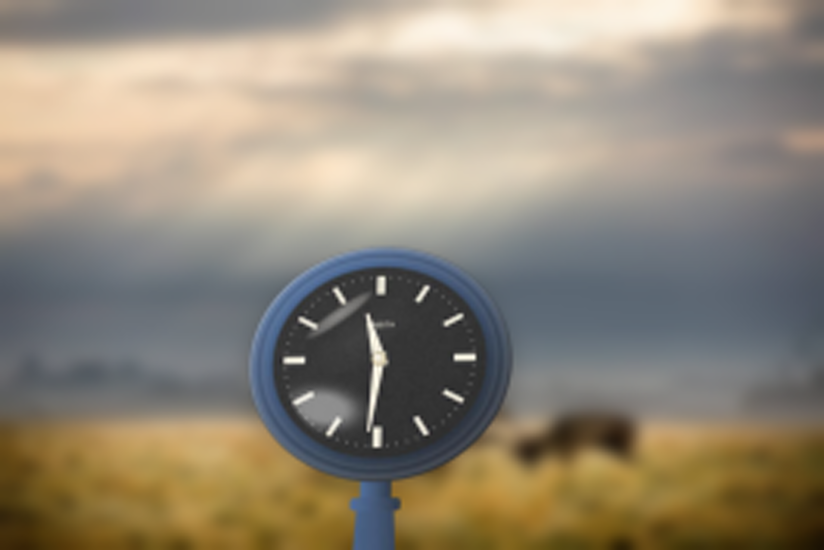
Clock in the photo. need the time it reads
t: 11:31
